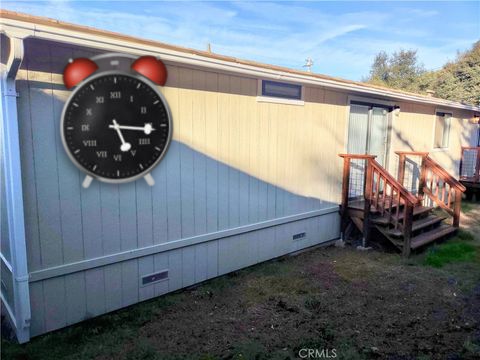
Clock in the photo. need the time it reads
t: 5:16
